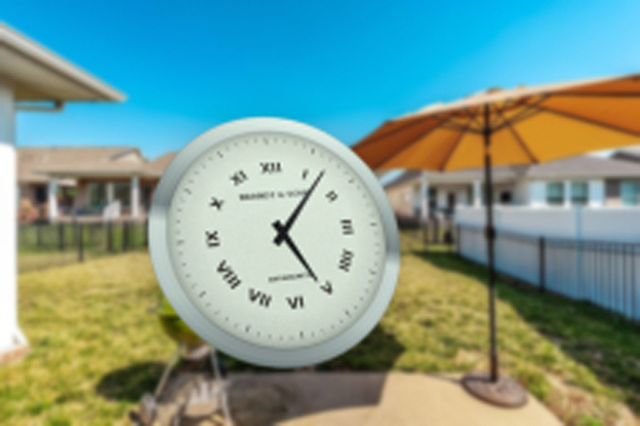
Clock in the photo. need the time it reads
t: 5:07
